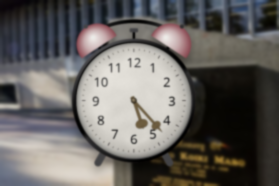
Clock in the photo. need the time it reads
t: 5:23
